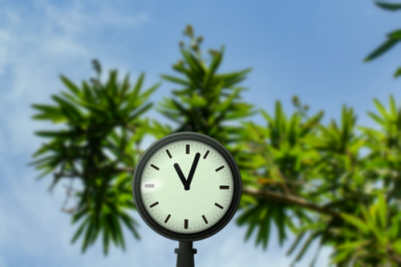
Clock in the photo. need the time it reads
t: 11:03
